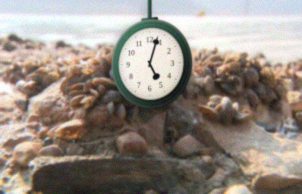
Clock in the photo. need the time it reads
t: 5:03
